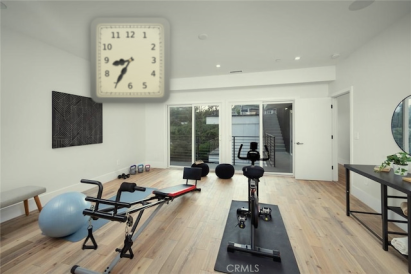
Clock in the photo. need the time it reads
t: 8:35
